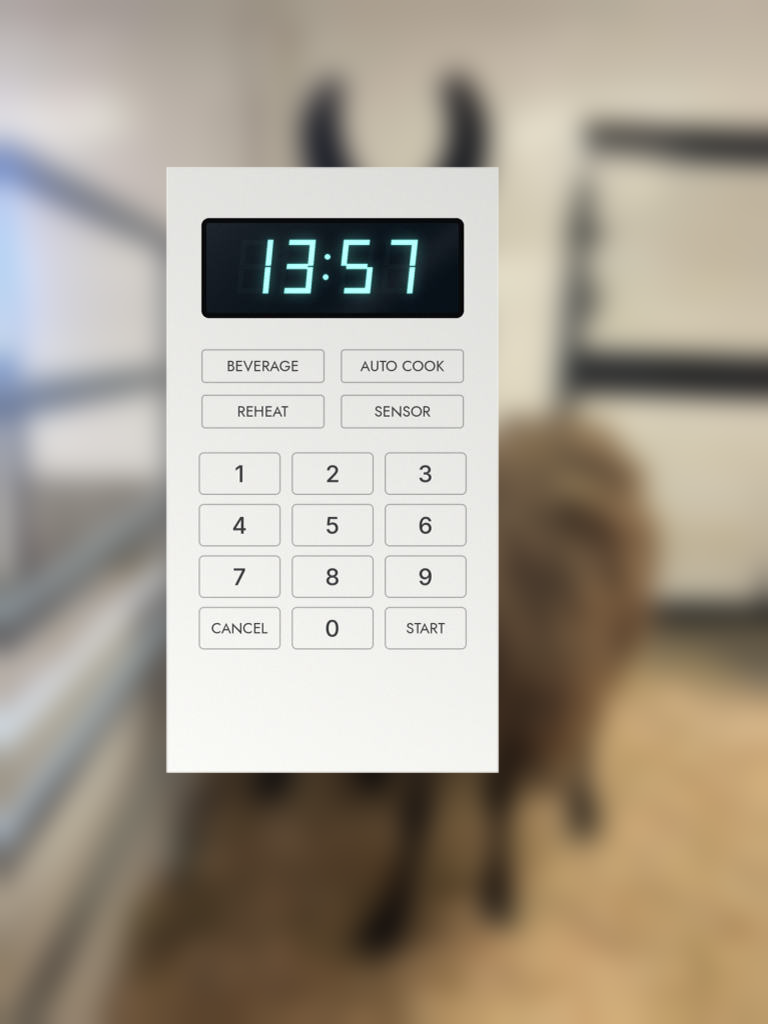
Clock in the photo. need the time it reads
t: 13:57
